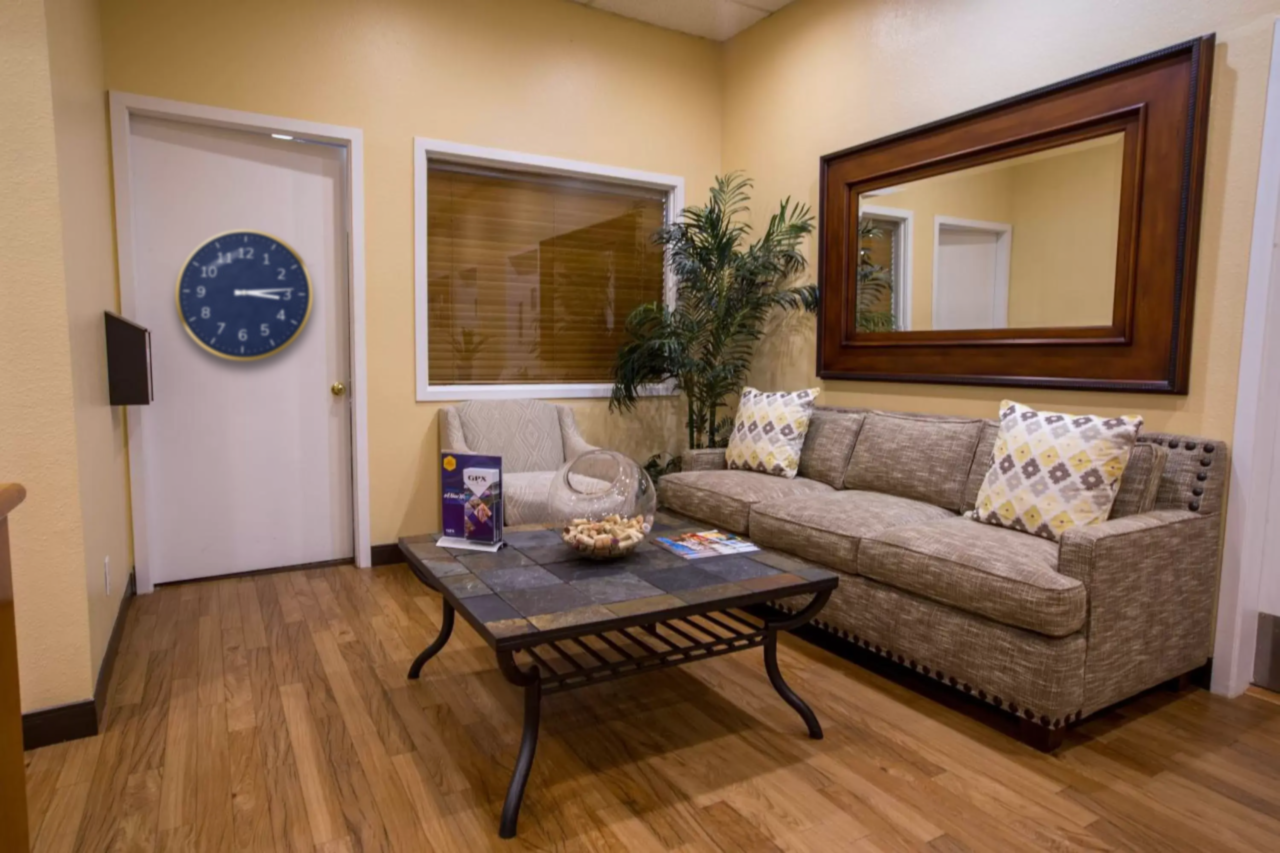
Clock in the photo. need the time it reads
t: 3:14
